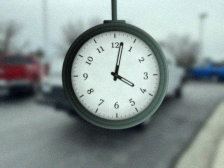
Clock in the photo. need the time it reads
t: 4:02
